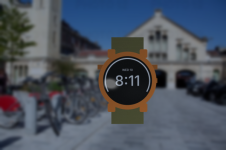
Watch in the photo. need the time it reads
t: 8:11
